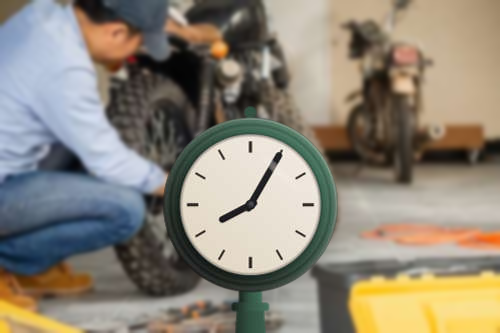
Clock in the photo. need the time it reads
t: 8:05
